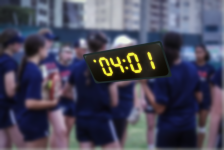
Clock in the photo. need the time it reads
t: 4:01
